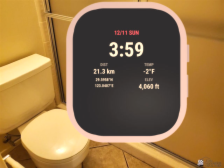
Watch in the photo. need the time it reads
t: 3:59
